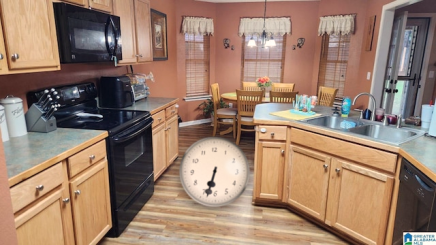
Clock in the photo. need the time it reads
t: 6:33
